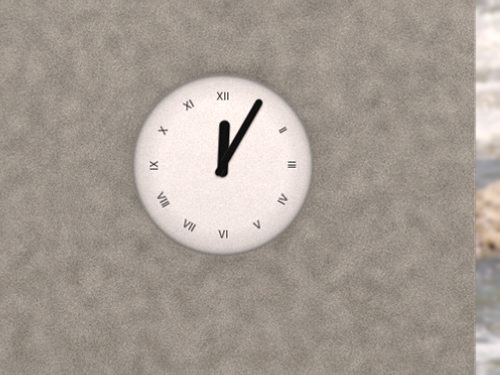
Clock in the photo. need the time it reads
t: 12:05
